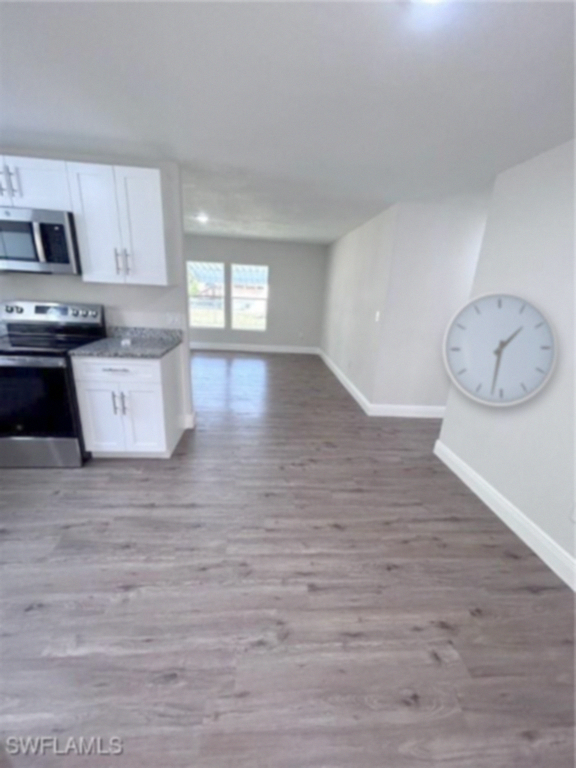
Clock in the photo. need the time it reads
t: 1:32
